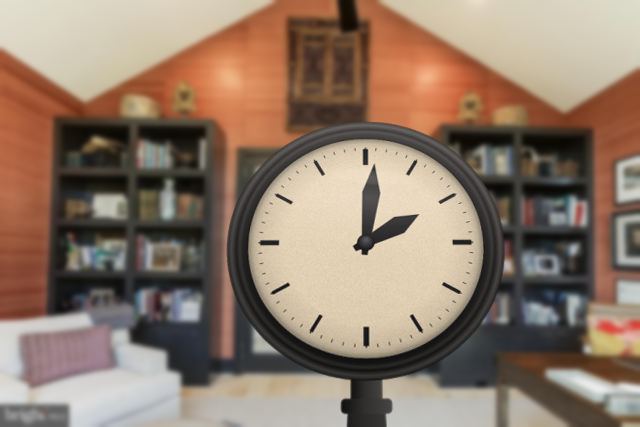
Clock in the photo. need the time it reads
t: 2:01
